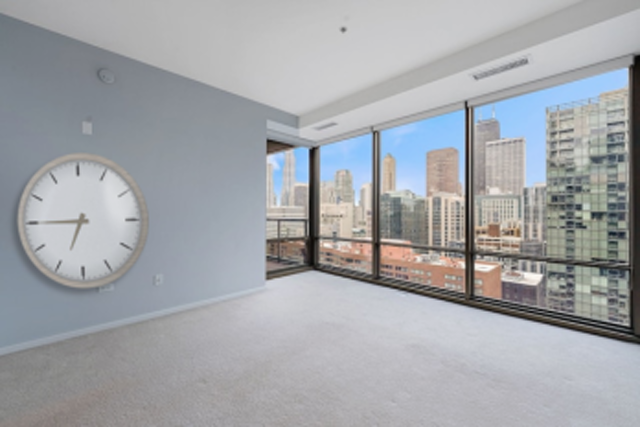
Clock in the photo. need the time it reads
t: 6:45
